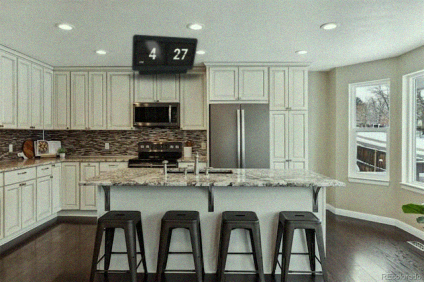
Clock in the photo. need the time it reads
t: 4:27
